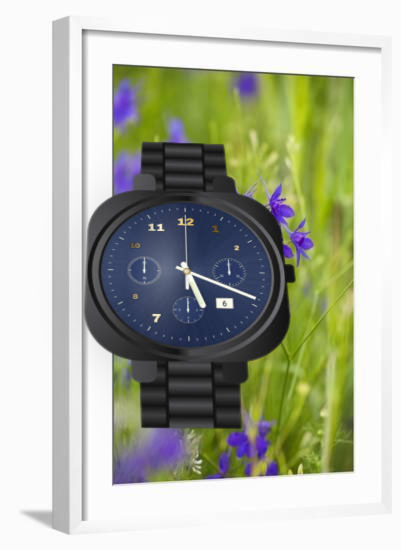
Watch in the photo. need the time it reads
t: 5:19
